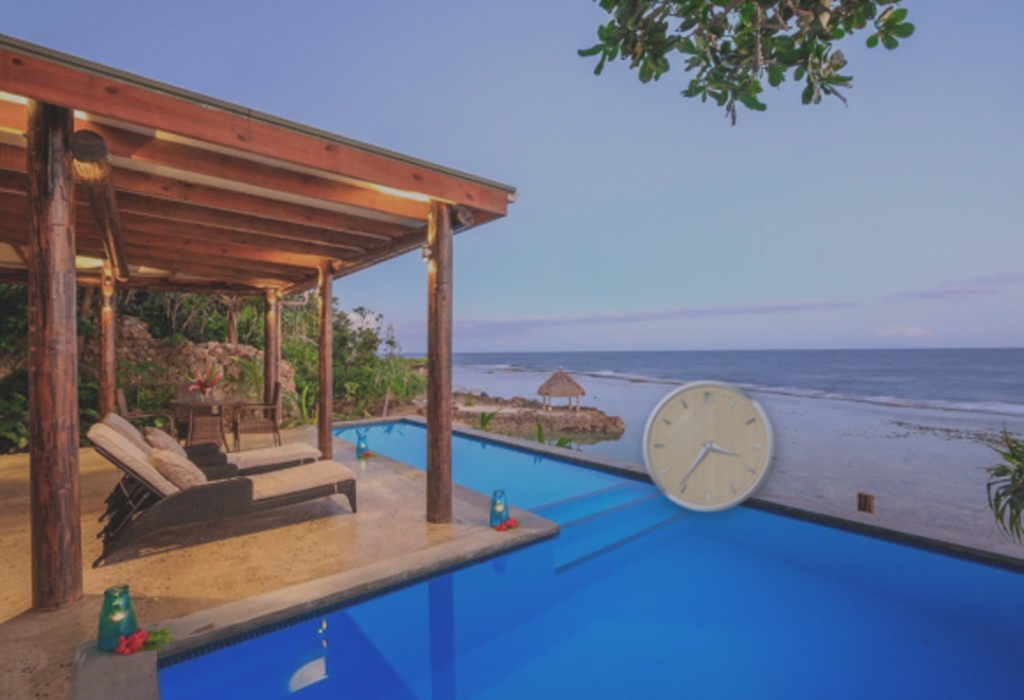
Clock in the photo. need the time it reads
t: 3:36
